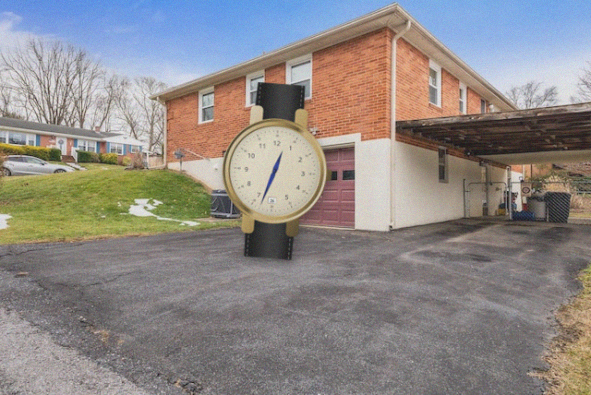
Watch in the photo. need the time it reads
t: 12:33
